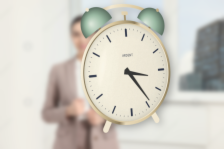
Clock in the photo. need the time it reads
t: 3:24
